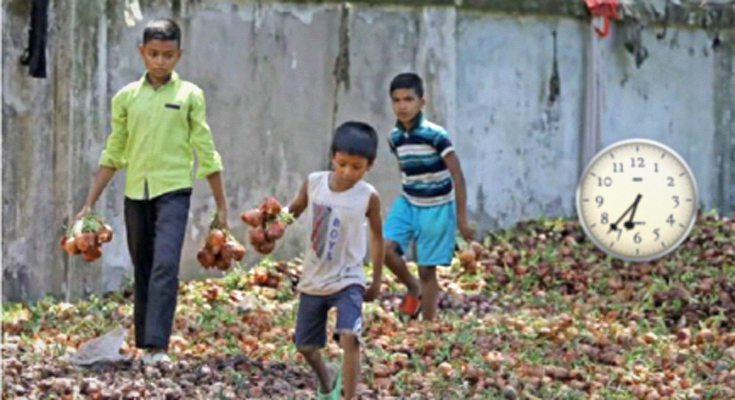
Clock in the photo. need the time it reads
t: 6:37
